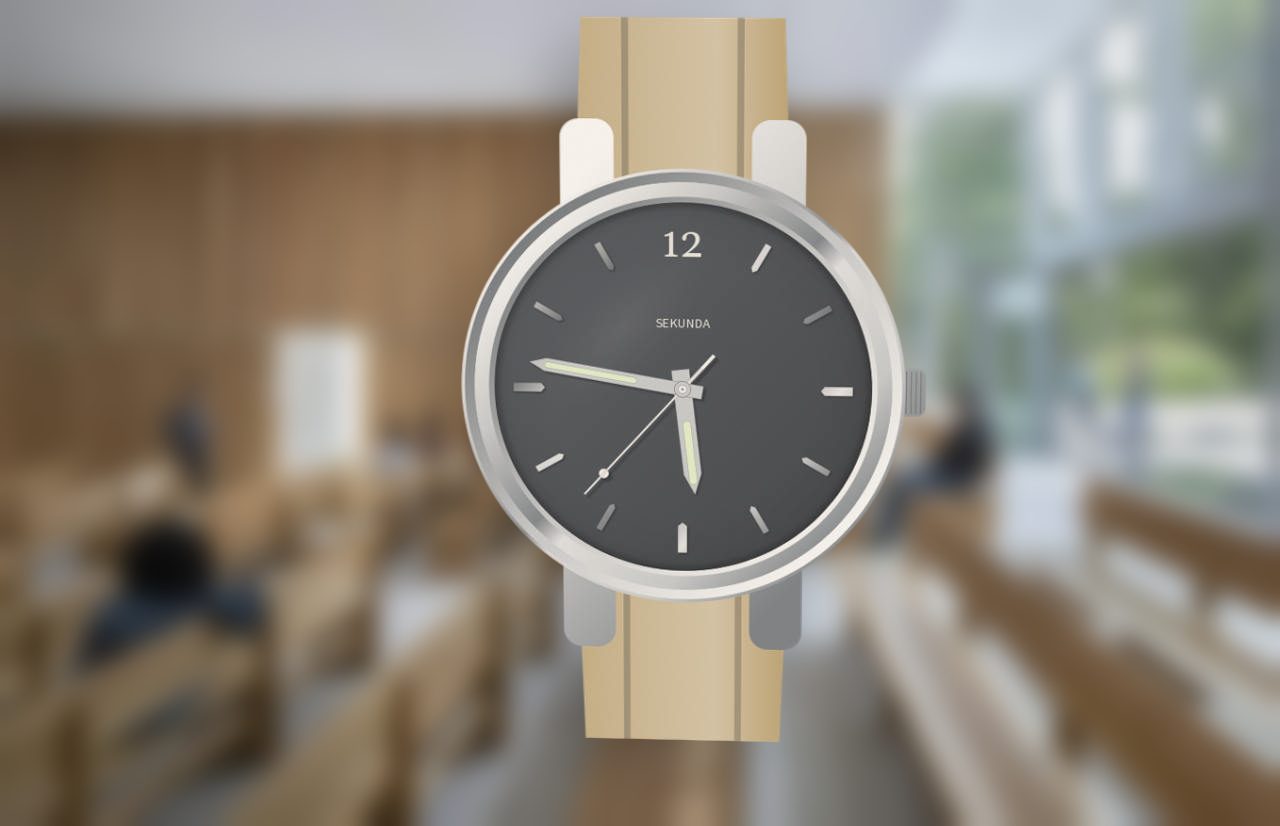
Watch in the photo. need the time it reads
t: 5:46:37
